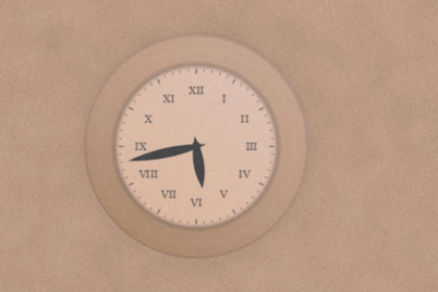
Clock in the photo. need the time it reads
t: 5:43
